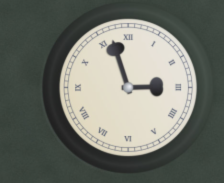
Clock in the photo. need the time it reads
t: 2:57
